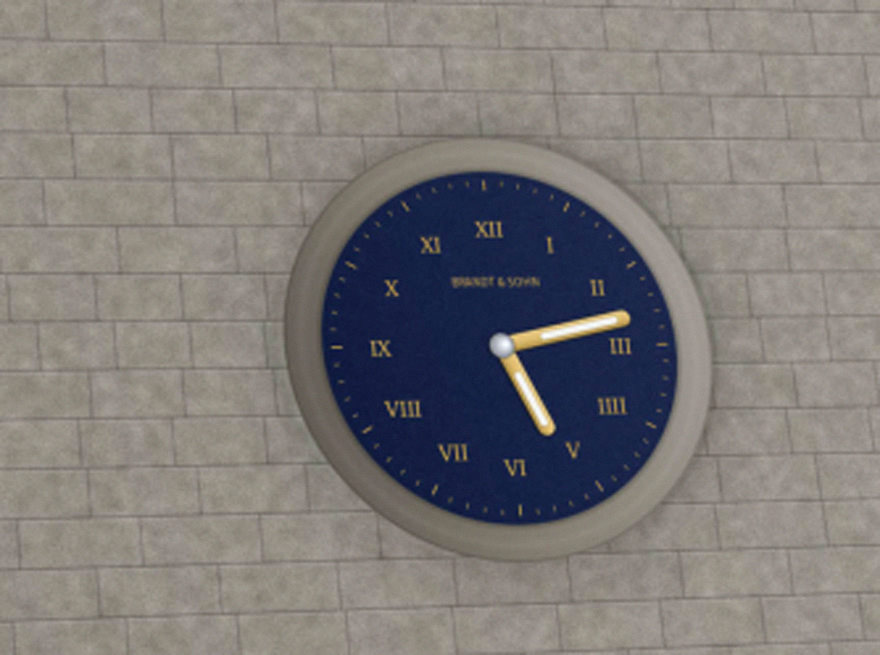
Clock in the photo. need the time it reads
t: 5:13
